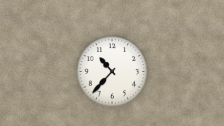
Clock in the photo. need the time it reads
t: 10:37
